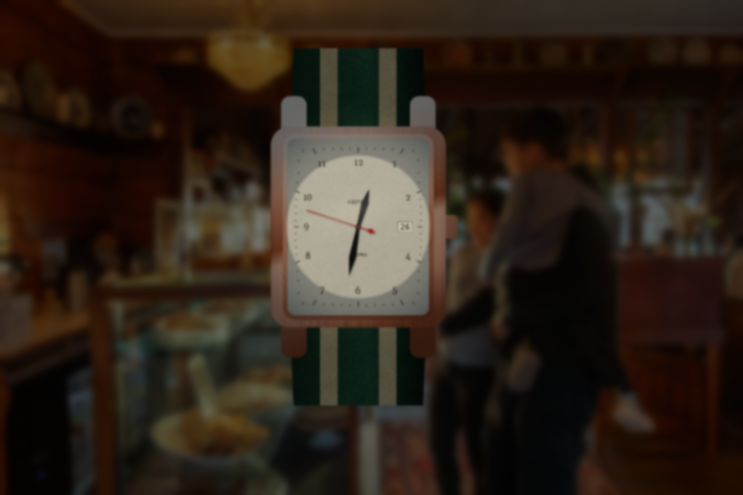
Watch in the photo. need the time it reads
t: 12:31:48
